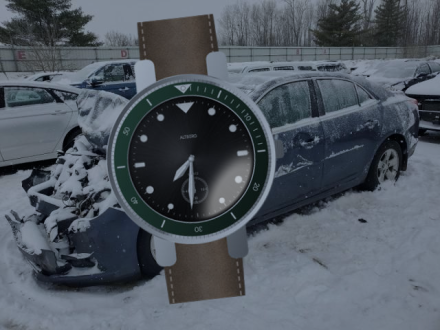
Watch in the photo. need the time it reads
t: 7:31
